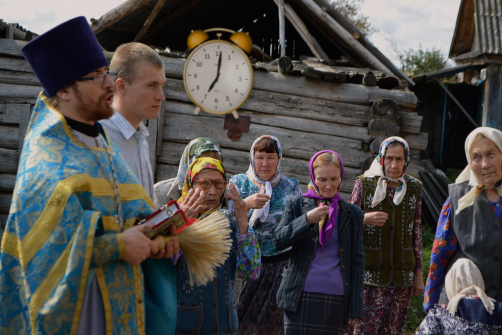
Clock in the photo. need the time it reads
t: 7:01
